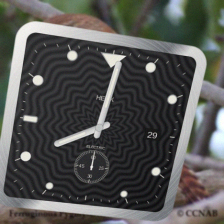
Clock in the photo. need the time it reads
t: 8:01
